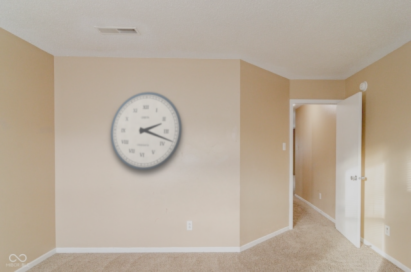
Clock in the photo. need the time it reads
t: 2:18
